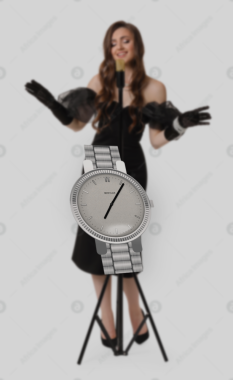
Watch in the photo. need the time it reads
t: 7:06
